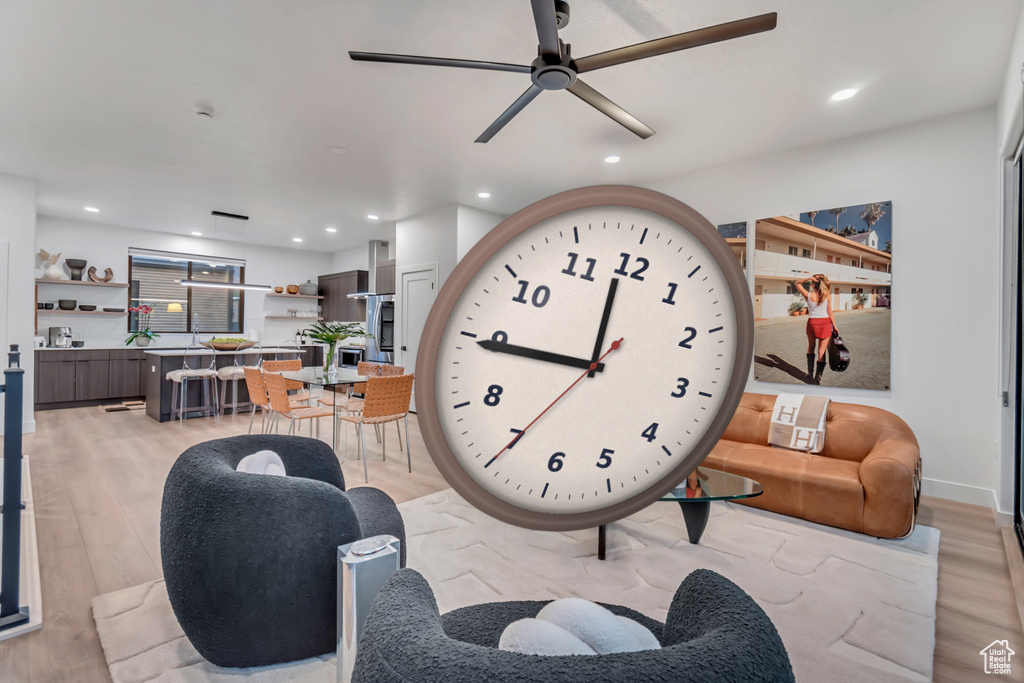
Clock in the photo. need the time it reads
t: 11:44:35
